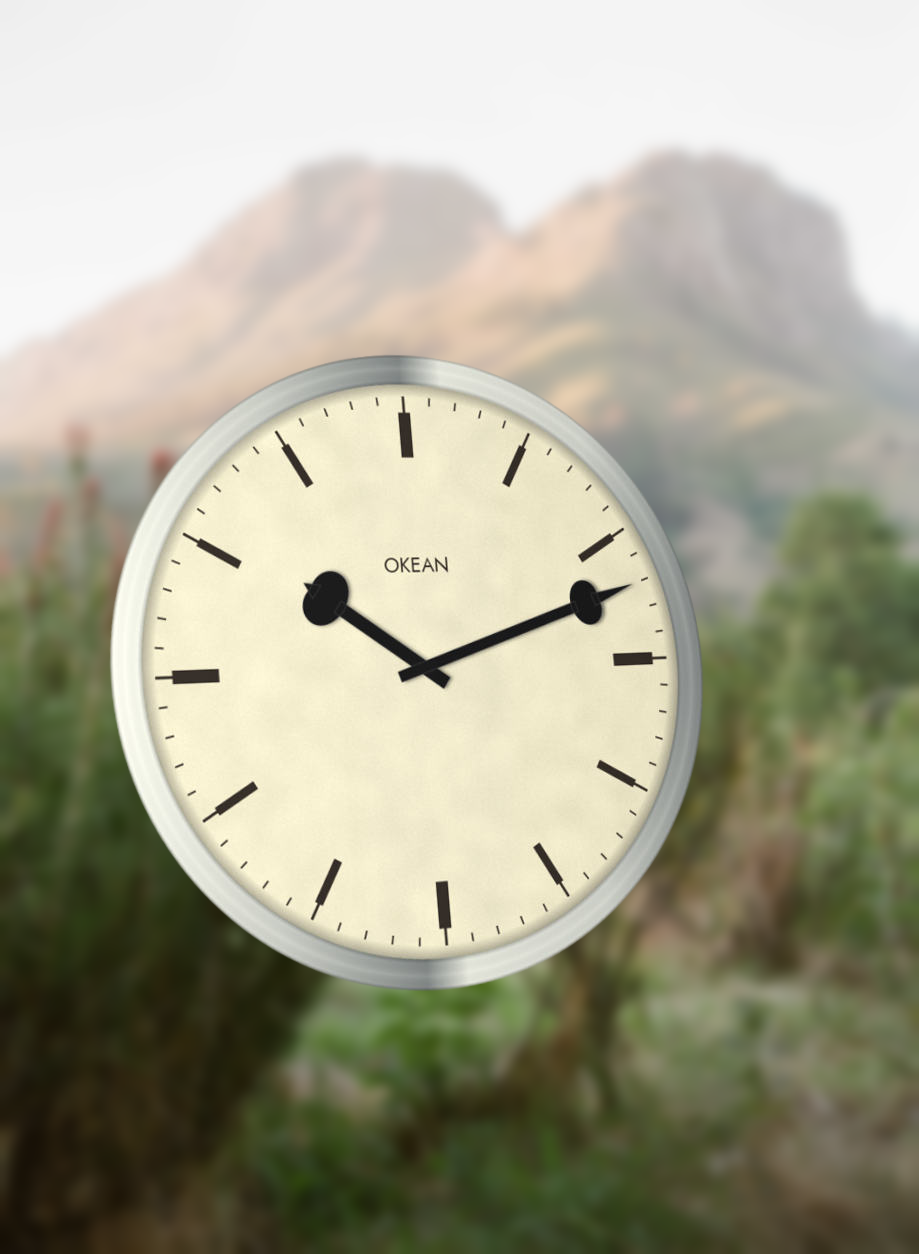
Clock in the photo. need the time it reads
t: 10:12
